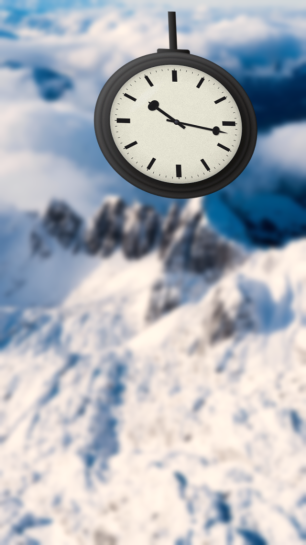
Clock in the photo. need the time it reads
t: 10:17
